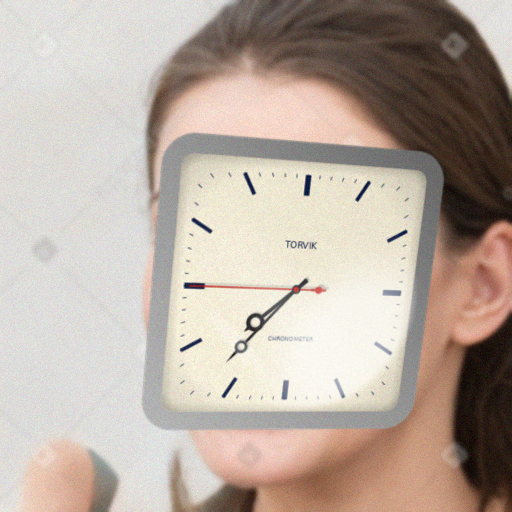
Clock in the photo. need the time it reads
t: 7:36:45
